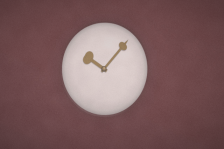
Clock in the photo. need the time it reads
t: 10:07
